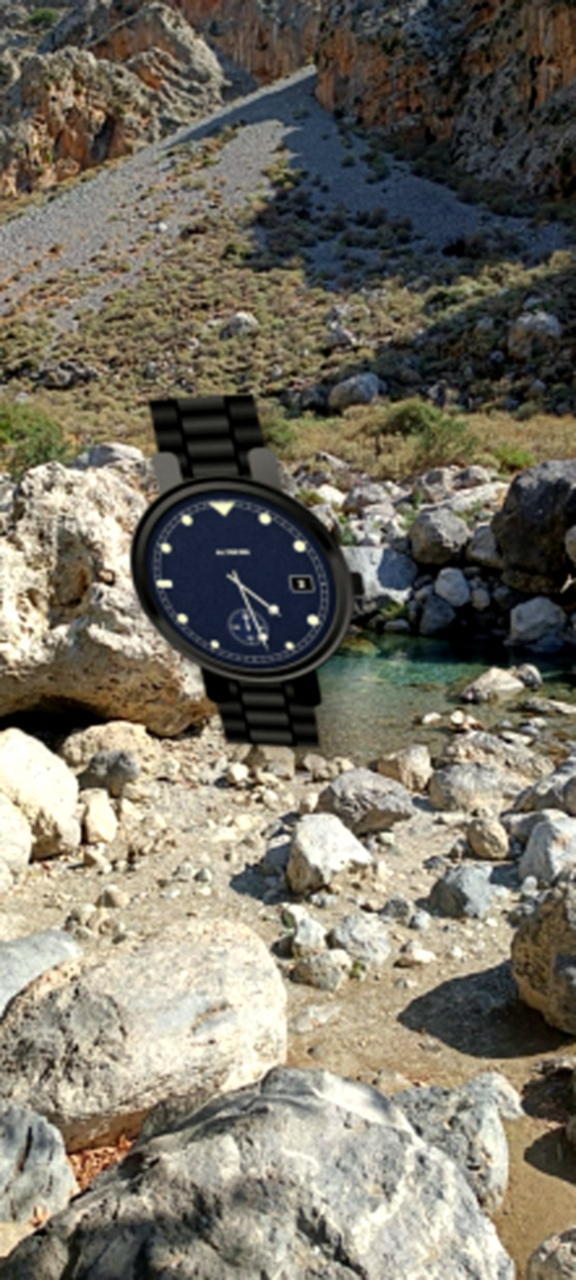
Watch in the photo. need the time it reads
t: 4:28
